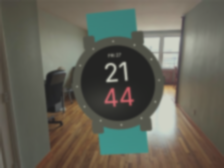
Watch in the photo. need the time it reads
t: 21:44
